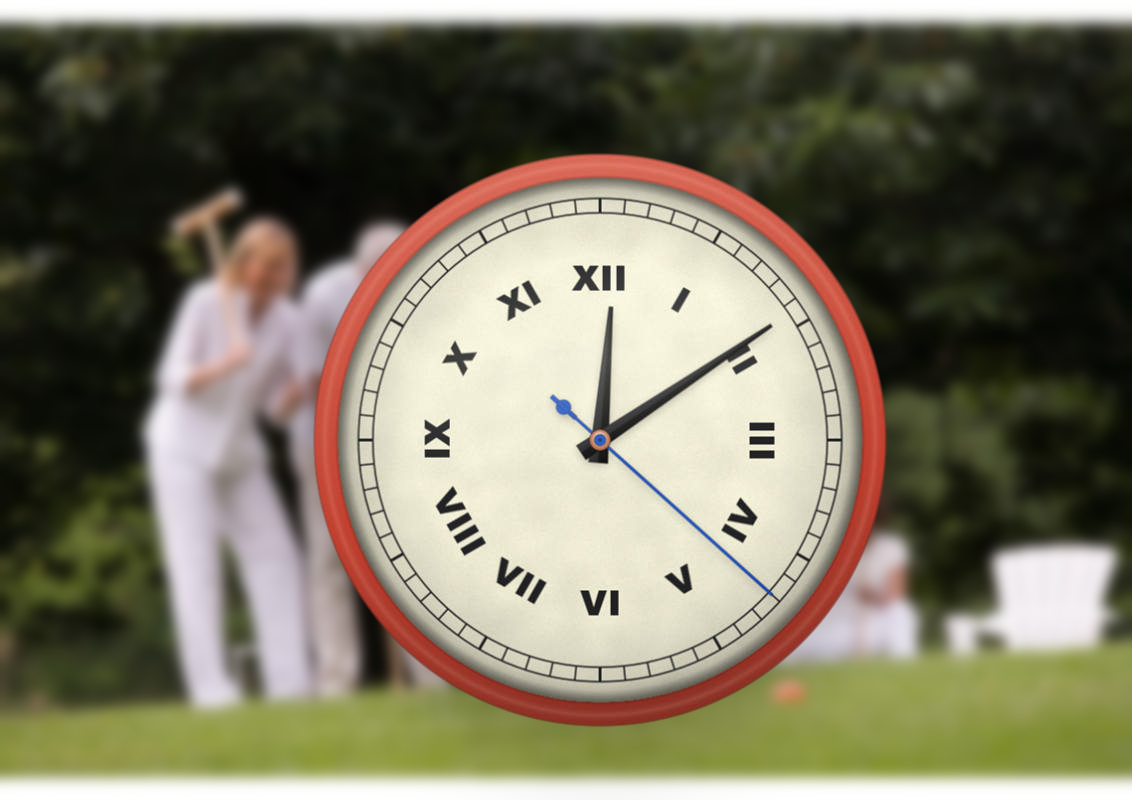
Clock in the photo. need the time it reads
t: 12:09:22
